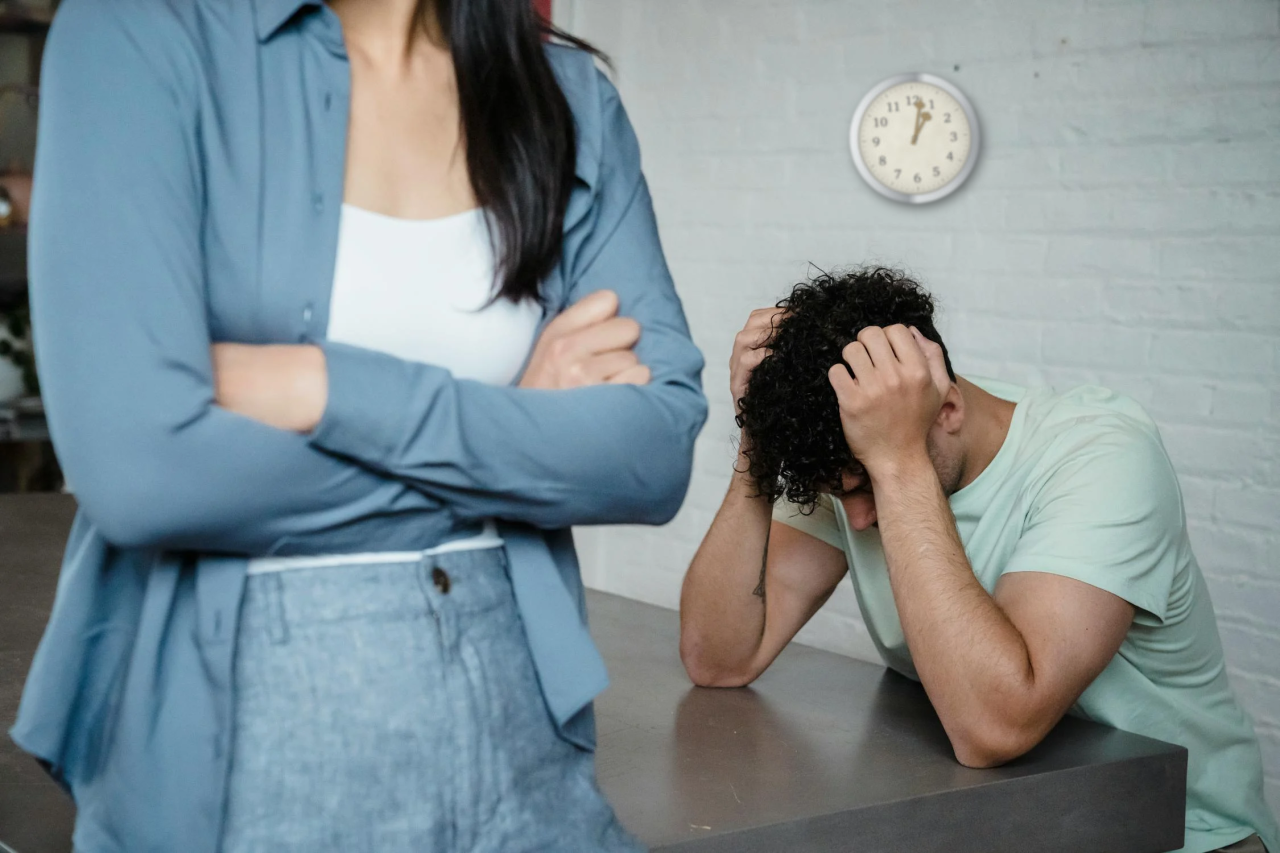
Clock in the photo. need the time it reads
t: 1:02
